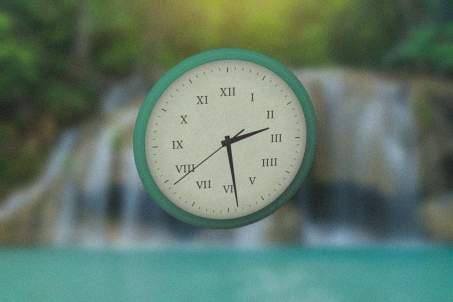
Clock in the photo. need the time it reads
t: 2:28:39
